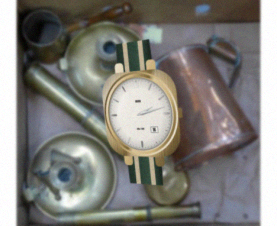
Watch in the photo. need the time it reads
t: 2:13
